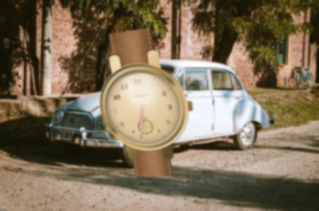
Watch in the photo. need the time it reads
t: 6:32
